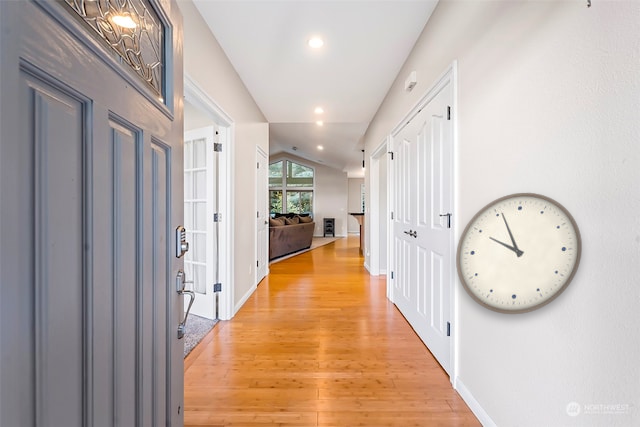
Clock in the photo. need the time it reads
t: 9:56
